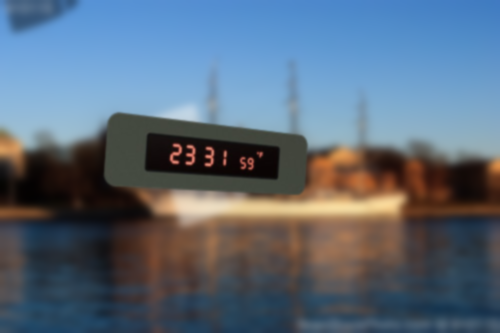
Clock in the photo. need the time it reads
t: 23:31
